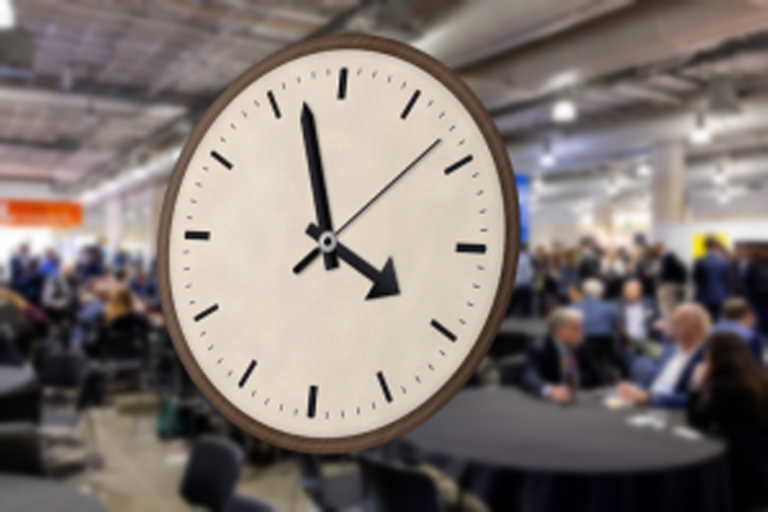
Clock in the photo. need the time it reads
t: 3:57:08
